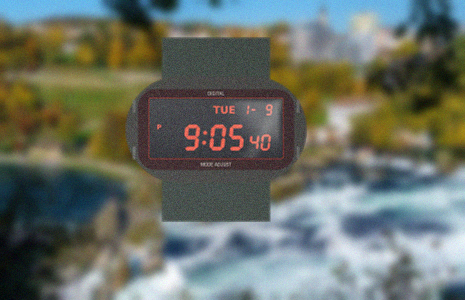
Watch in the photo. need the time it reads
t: 9:05:40
